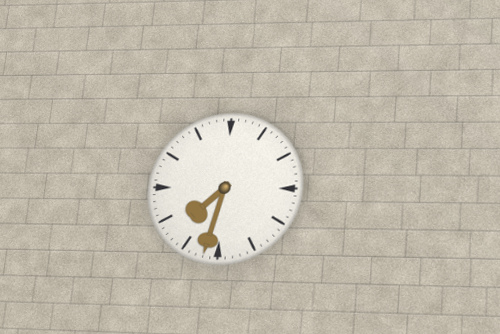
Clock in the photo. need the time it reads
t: 7:32
